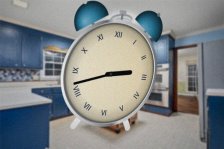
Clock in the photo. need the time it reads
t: 2:42
